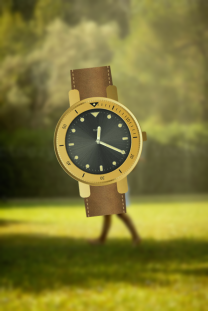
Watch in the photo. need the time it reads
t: 12:20
